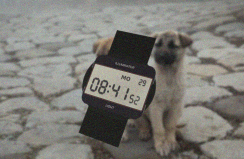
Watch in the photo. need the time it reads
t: 8:41:52
